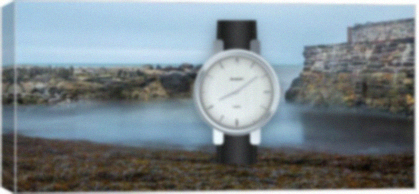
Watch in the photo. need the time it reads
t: 8:09
